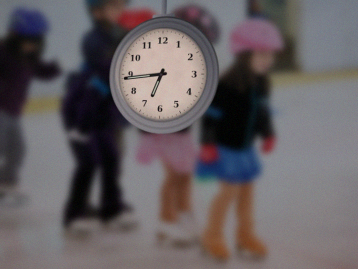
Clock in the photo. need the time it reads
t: 6:44
